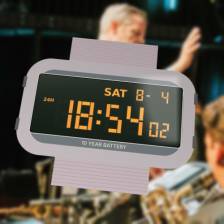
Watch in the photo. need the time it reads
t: 18:54:02
